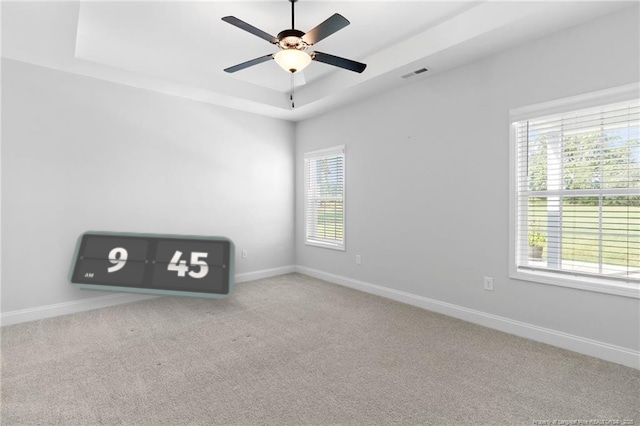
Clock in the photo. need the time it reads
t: 9:45
